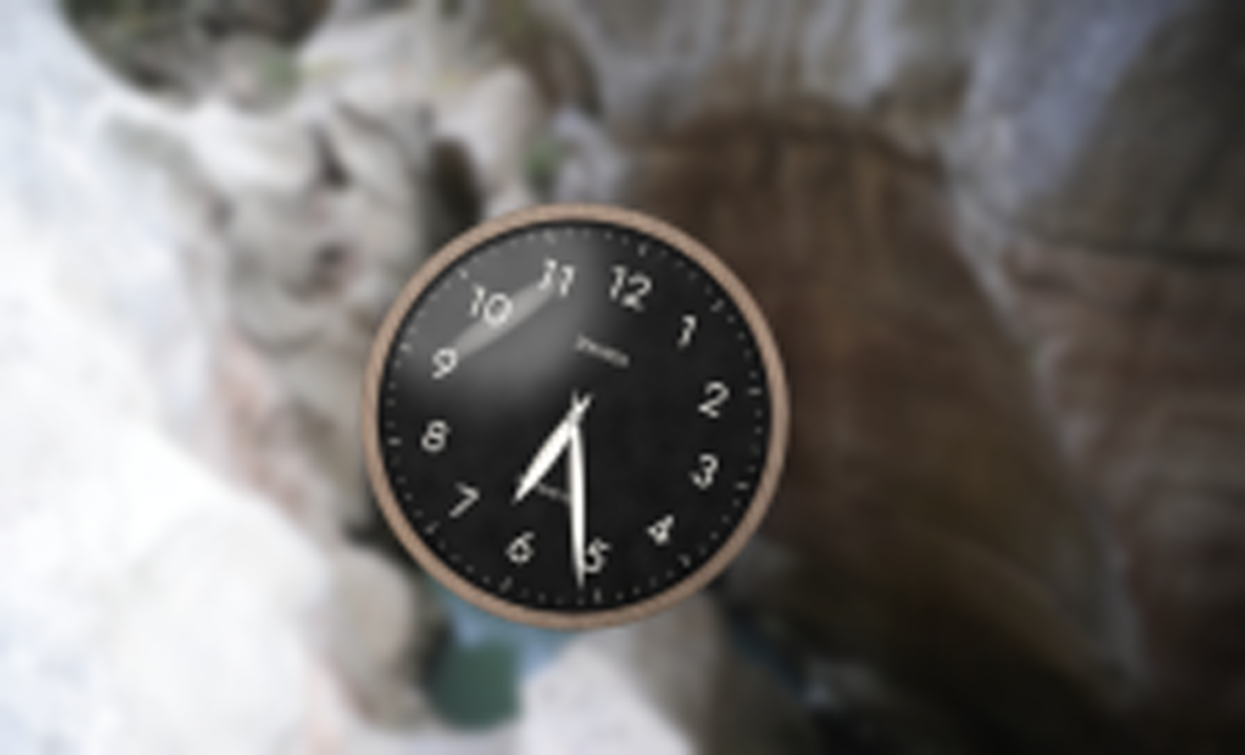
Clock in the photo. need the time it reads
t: 6:26
